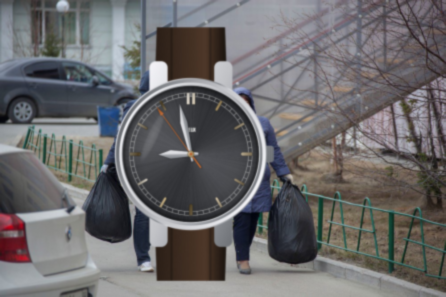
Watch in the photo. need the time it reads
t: 8:57:54
